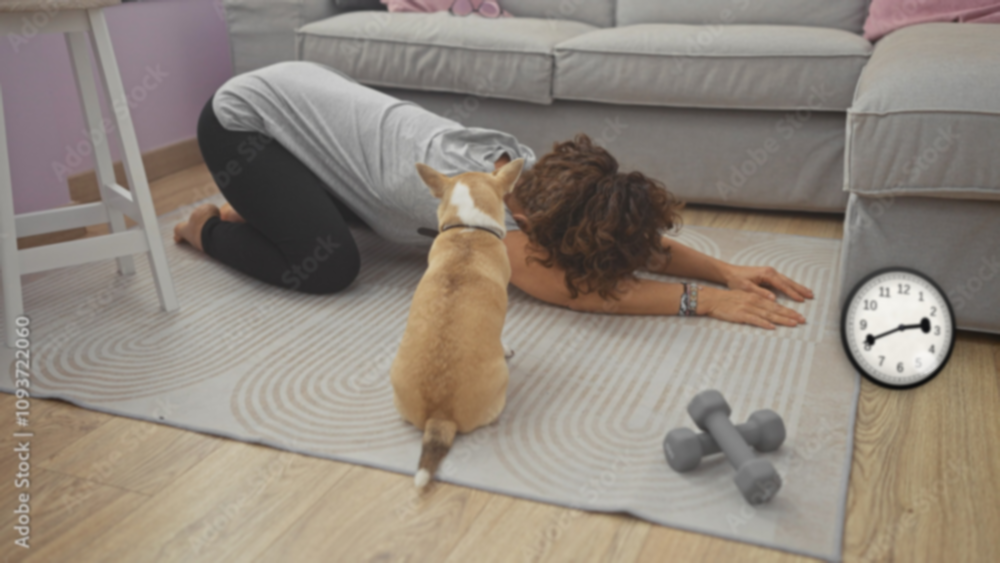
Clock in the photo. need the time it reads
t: 2:41
